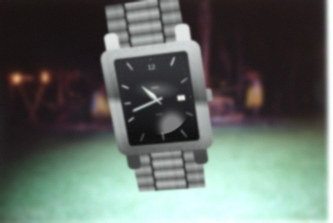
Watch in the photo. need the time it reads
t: 10:42
